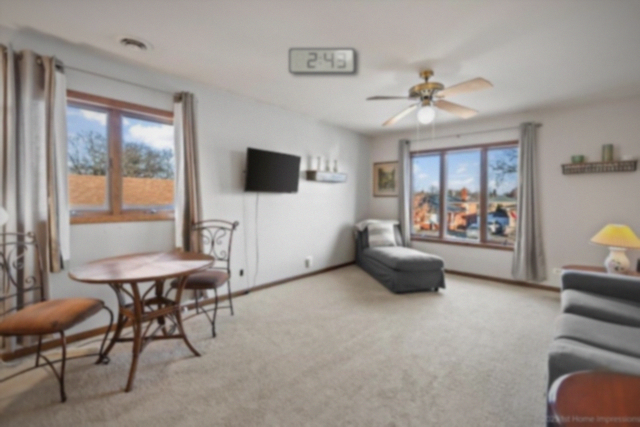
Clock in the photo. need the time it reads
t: 2:43
